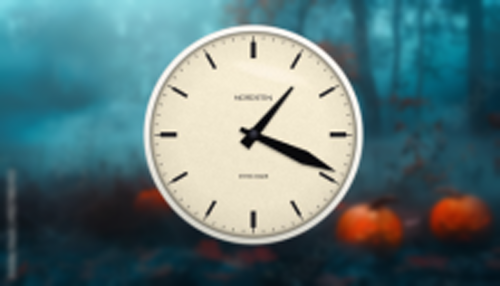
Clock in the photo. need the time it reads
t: 1:19
